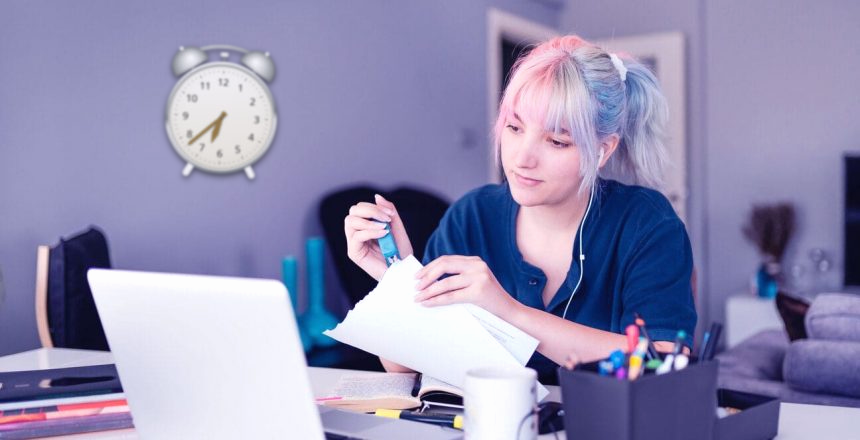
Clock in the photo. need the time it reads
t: 6:38
